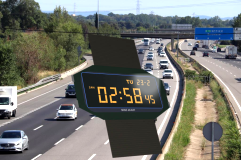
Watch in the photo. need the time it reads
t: 2:58:45
